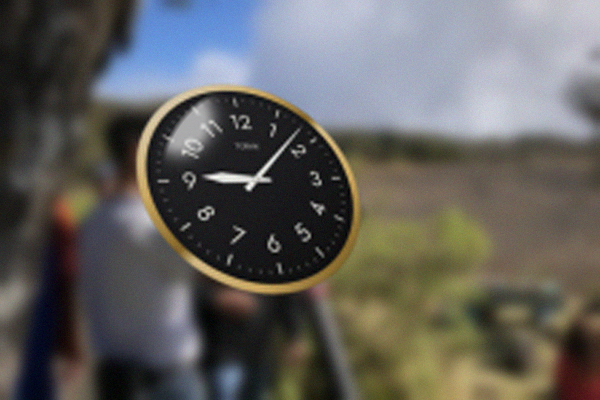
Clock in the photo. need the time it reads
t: 9:08
